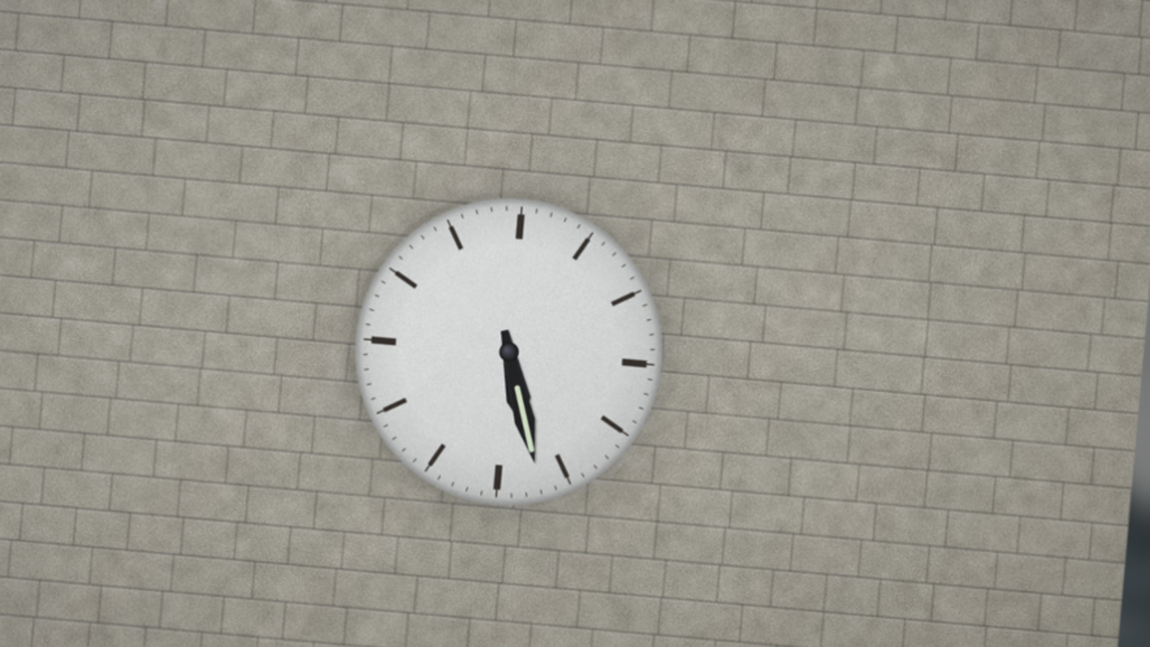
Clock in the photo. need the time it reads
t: 5:27
